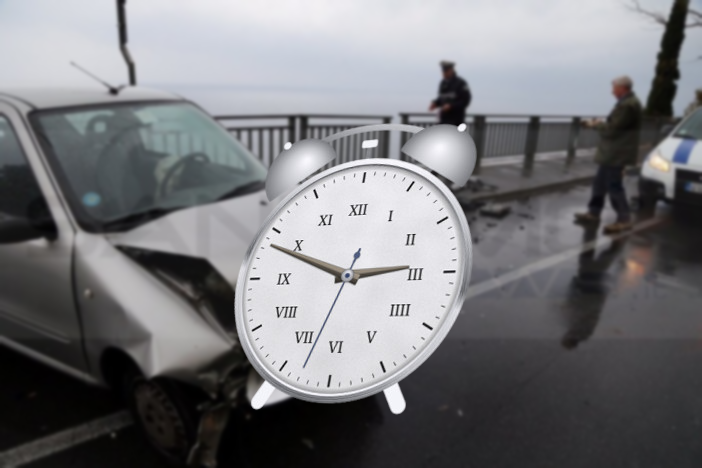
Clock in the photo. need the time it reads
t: 2:48:33
